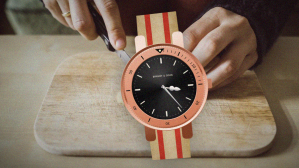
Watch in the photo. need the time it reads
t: 3:24
